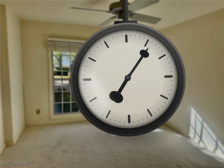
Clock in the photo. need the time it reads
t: 7:06
